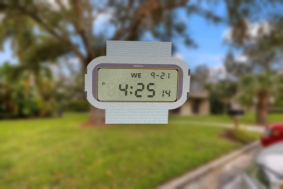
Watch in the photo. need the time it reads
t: 4:25:14
